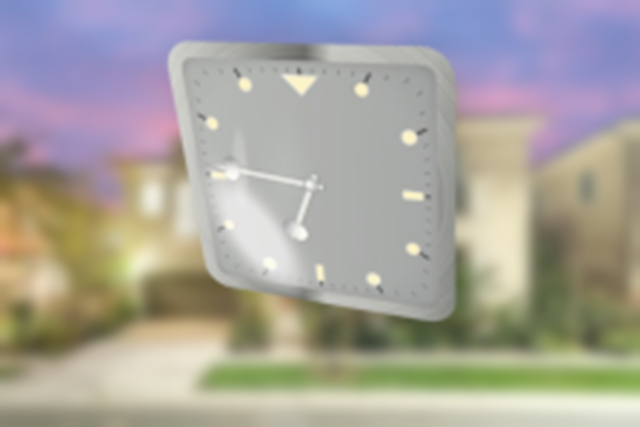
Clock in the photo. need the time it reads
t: 6:46
